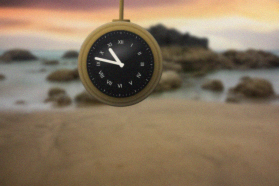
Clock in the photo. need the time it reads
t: 10:47
